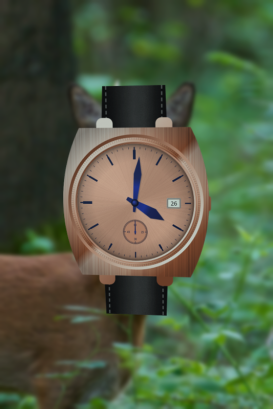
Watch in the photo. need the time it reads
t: 4:01
